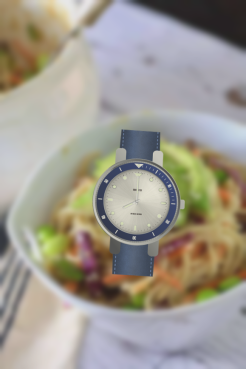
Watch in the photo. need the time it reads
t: 8:00
